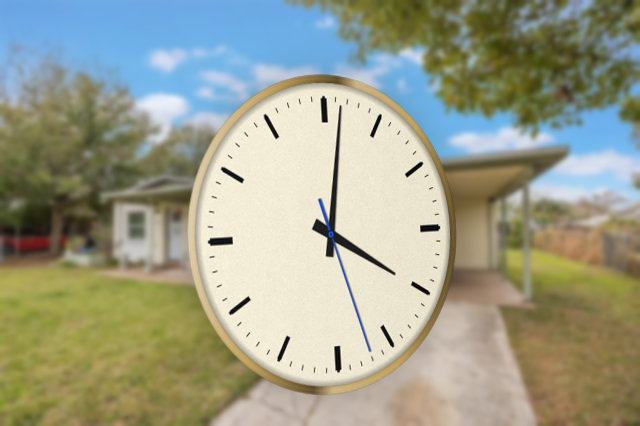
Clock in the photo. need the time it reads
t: 4:01:27
